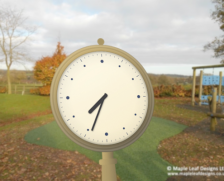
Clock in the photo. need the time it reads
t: 7:34
